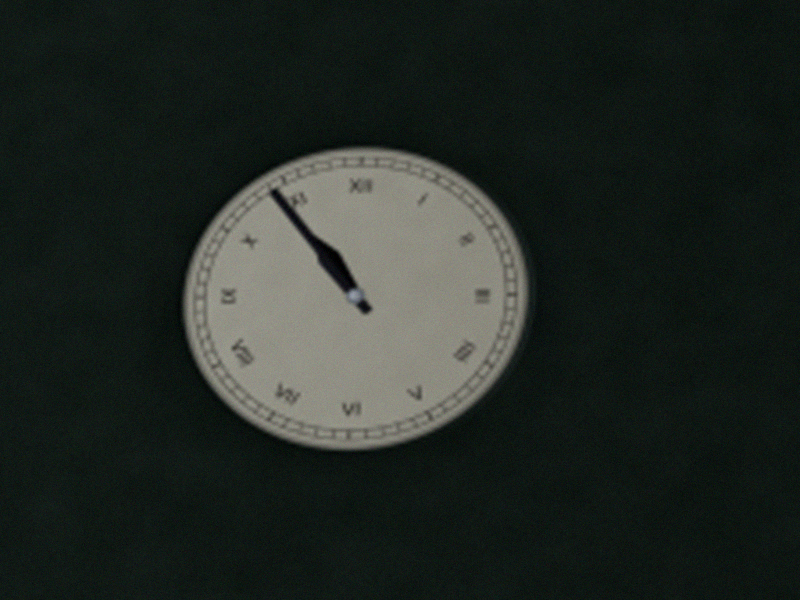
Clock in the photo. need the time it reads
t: 10:54
